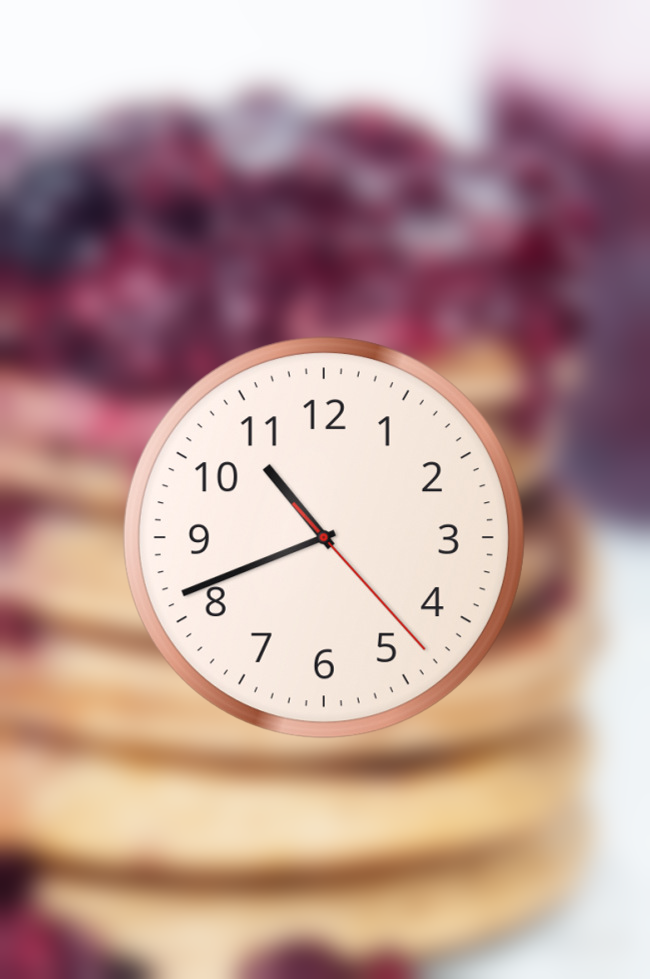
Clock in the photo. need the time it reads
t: 10:41:23
